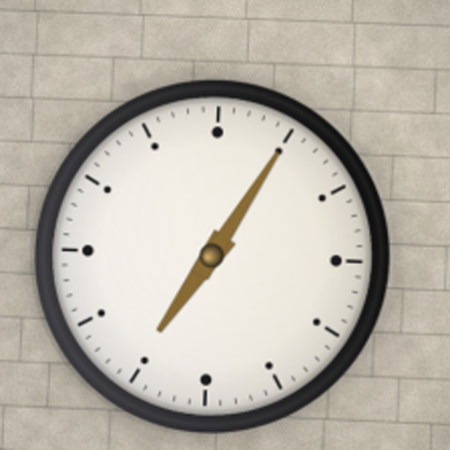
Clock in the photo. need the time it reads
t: 7:05
